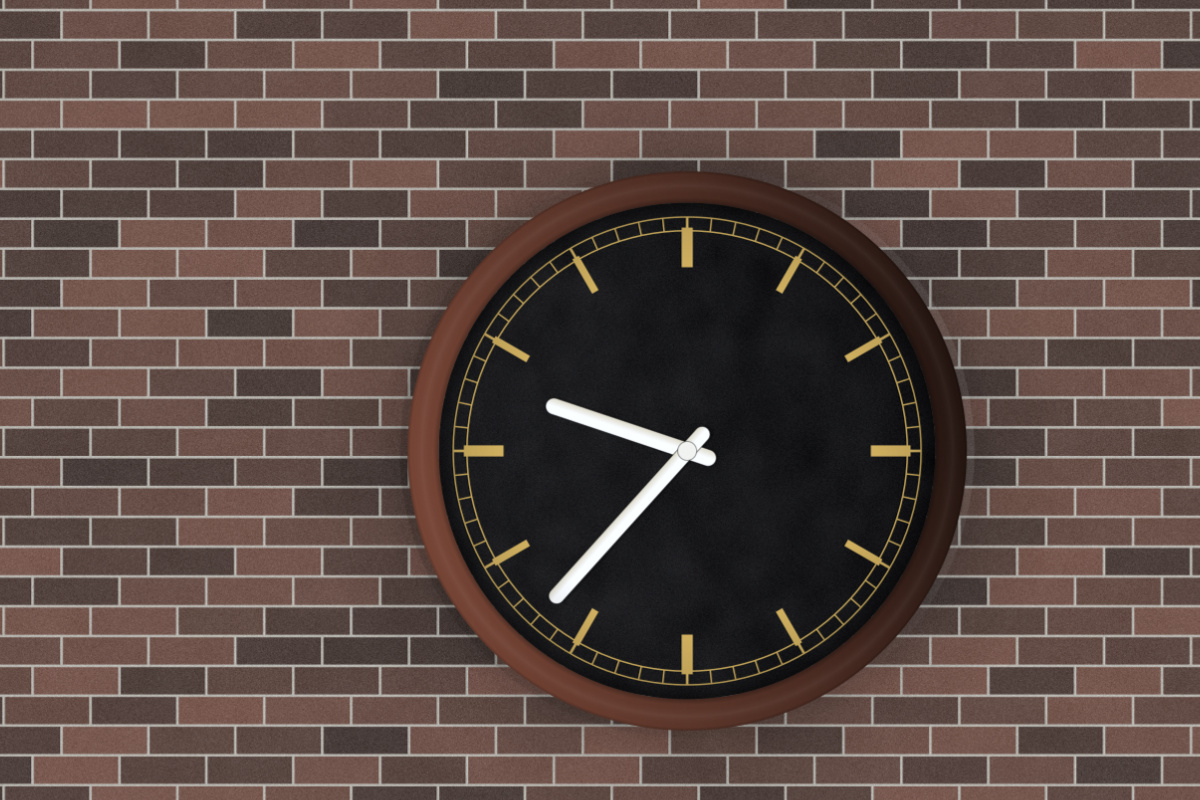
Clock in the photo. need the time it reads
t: 9:37
